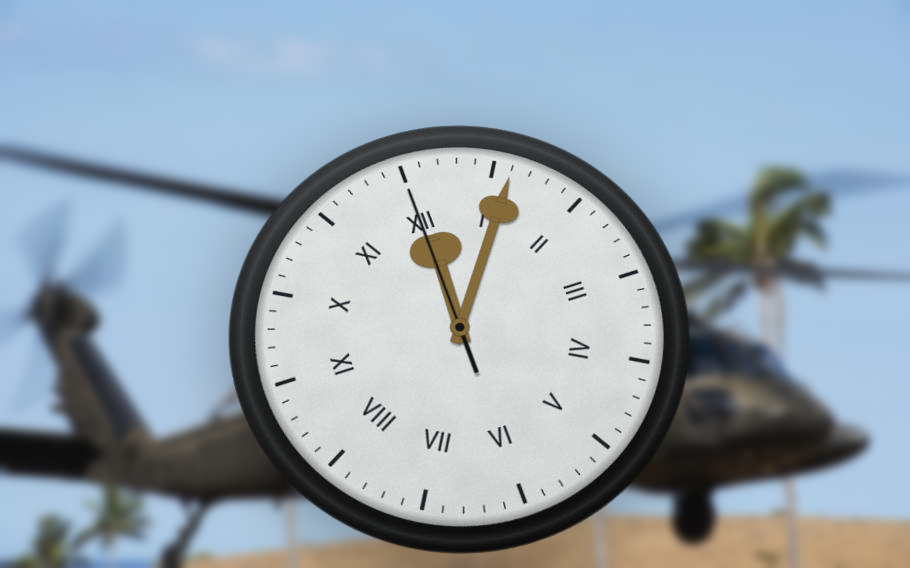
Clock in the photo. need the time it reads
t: 12:06:00
